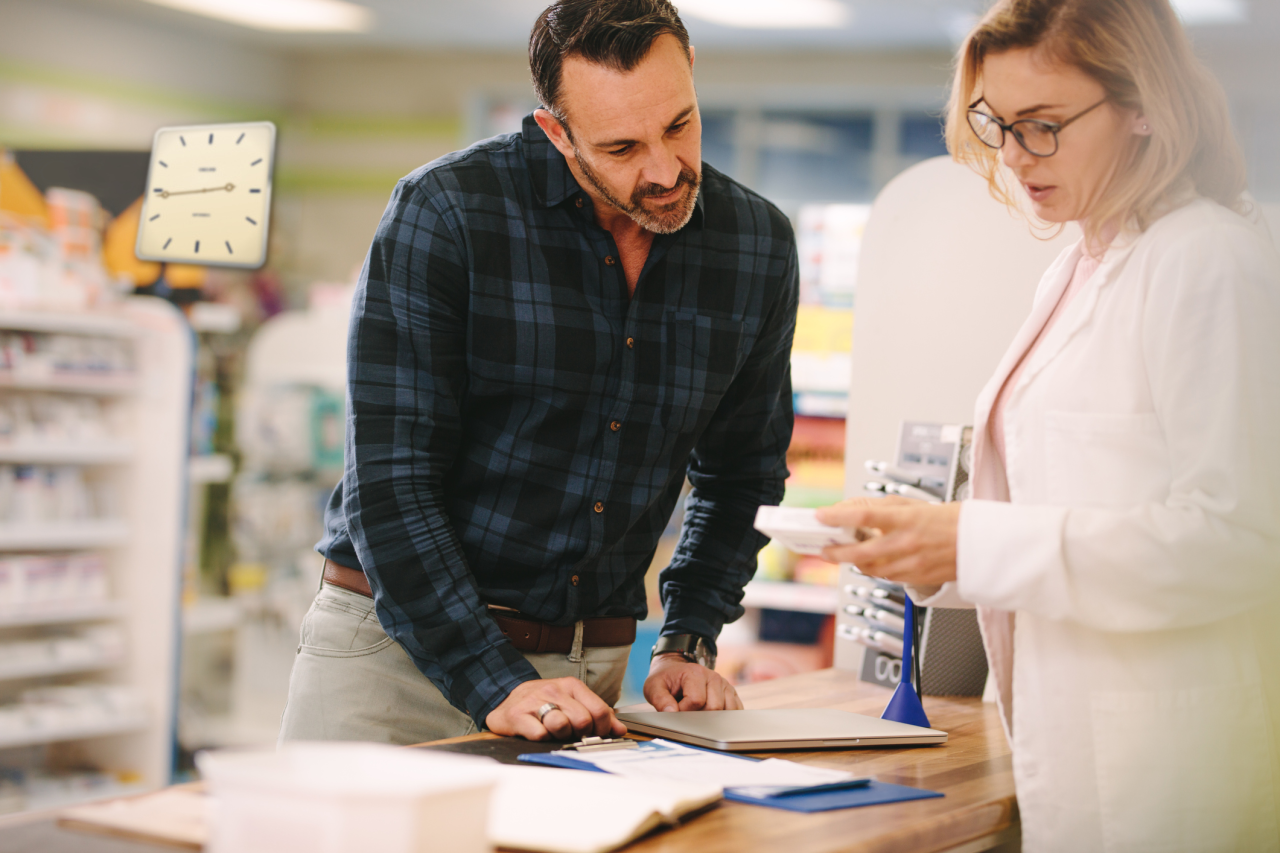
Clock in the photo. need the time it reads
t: 2:44
